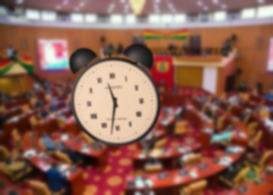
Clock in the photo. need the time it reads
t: 11:32
